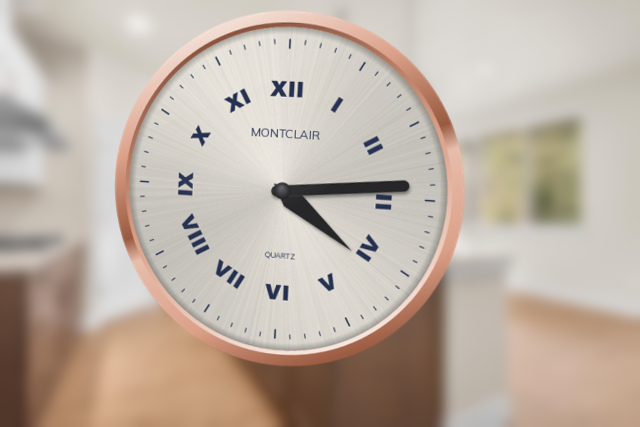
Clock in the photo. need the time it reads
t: 4:14
